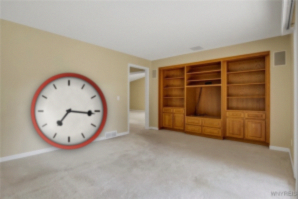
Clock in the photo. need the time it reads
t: 7:16
